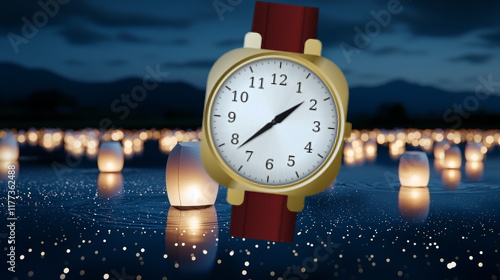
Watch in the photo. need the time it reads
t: 1:38
